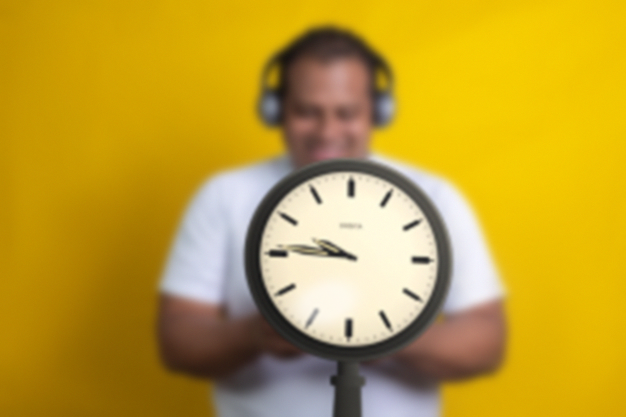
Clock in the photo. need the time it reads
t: 9:46
